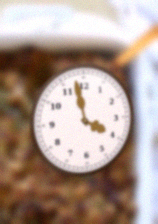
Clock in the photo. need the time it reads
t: 3:58
